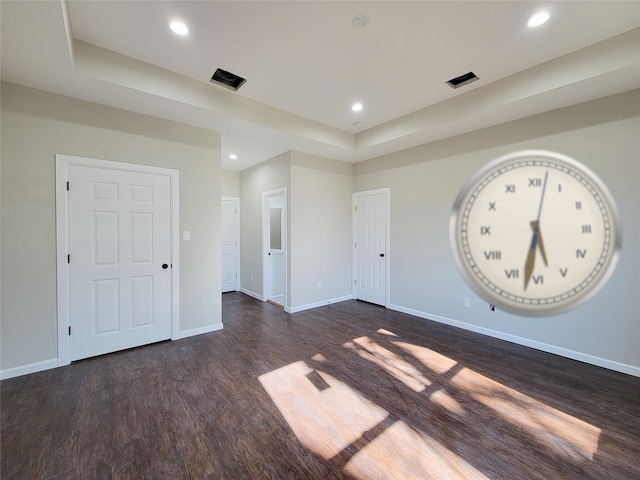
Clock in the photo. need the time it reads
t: 5:32:02
